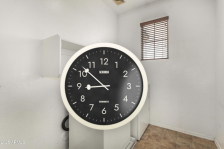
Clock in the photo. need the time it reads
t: 8:52
